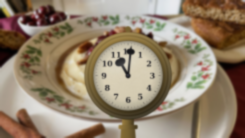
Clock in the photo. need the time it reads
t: 11:01
